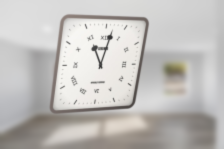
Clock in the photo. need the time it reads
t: 11:02
